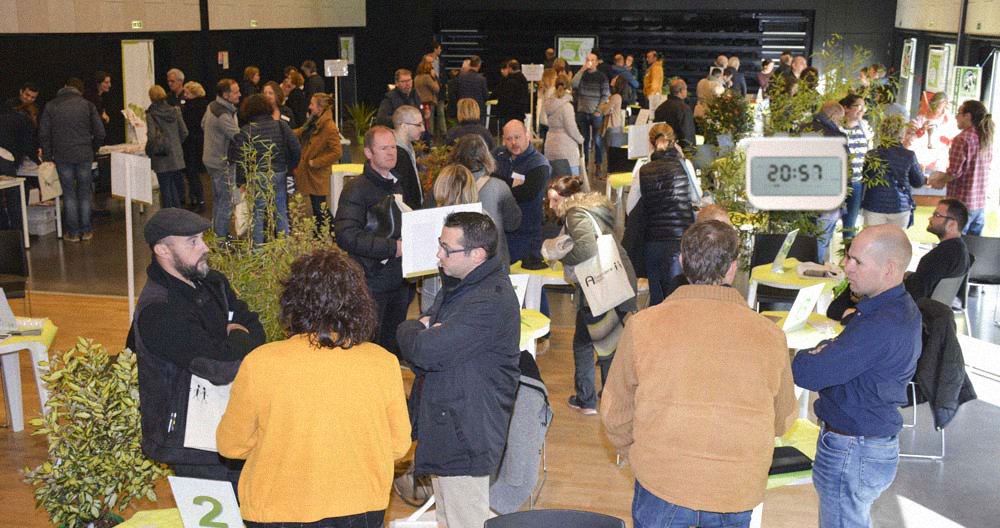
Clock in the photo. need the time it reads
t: 20:57
